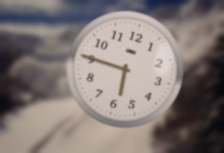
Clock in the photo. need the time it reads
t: 5:45
